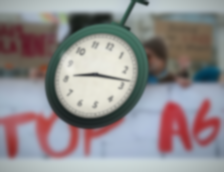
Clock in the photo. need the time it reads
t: 8:13
